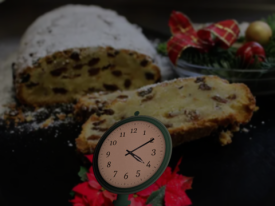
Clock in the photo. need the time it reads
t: 4:10
